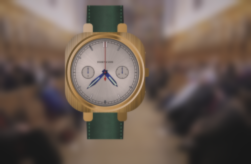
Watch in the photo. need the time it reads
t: 4:38
